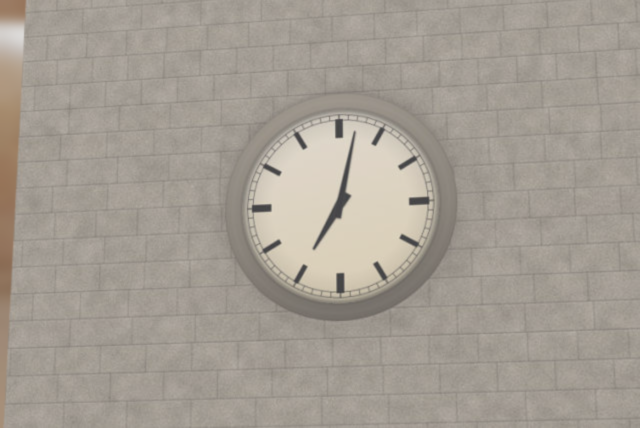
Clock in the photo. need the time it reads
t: 7:02
